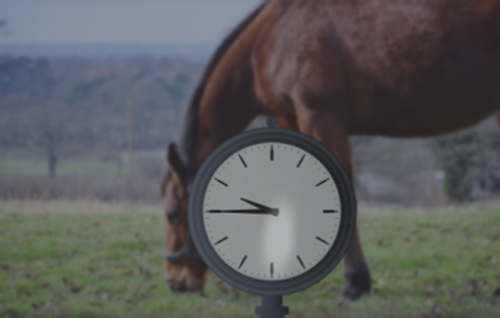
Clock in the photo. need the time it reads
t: 9:45
